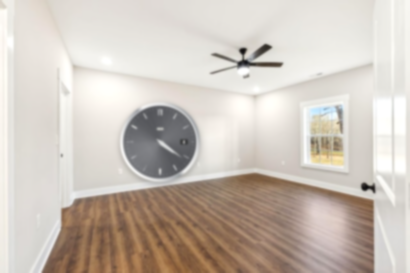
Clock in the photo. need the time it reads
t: 4:21
